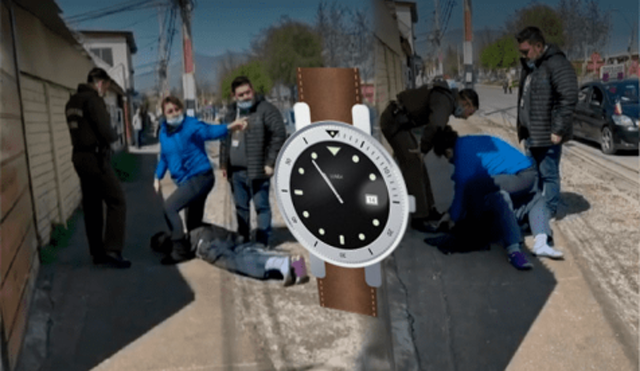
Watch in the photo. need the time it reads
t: 10:54
